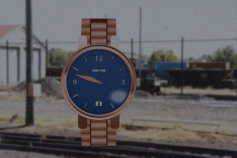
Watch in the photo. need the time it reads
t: 9:48
